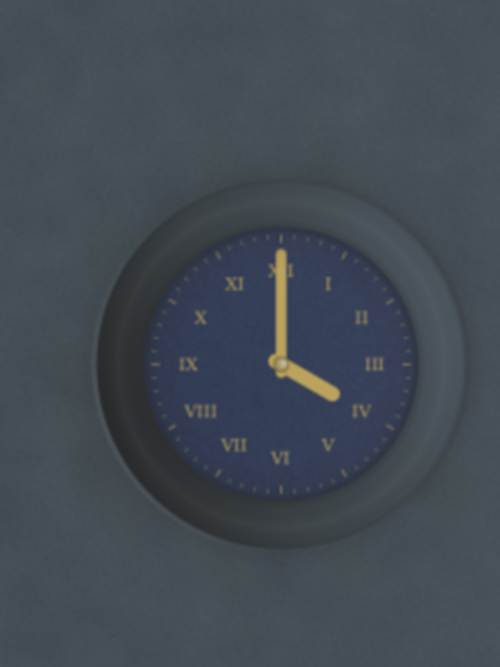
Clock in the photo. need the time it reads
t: 4:00
